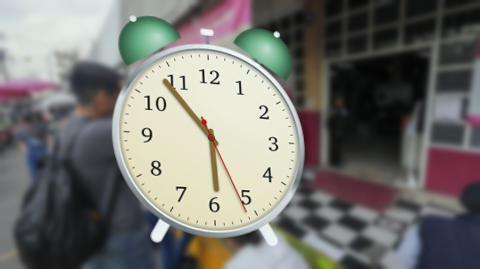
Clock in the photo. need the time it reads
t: 5:53:26
